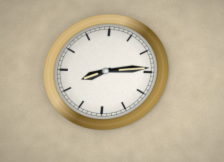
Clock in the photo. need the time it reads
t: 8:14
